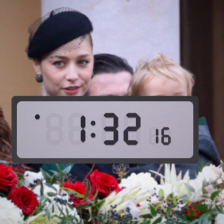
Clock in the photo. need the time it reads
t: 1:32:16
